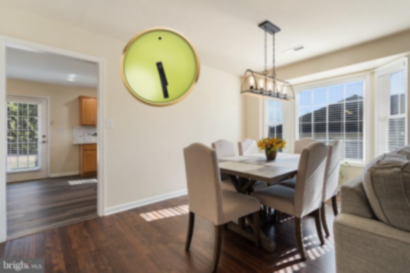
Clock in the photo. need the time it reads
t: 5:28
